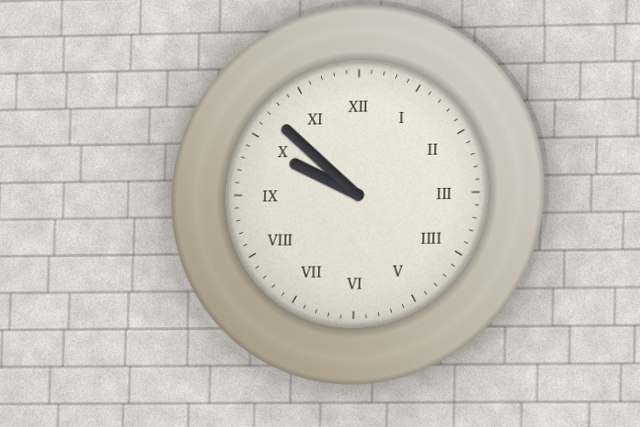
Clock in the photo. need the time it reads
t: 9:52
